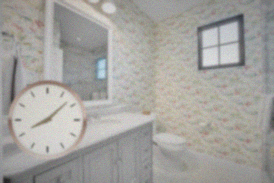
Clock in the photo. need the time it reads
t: 8:08
